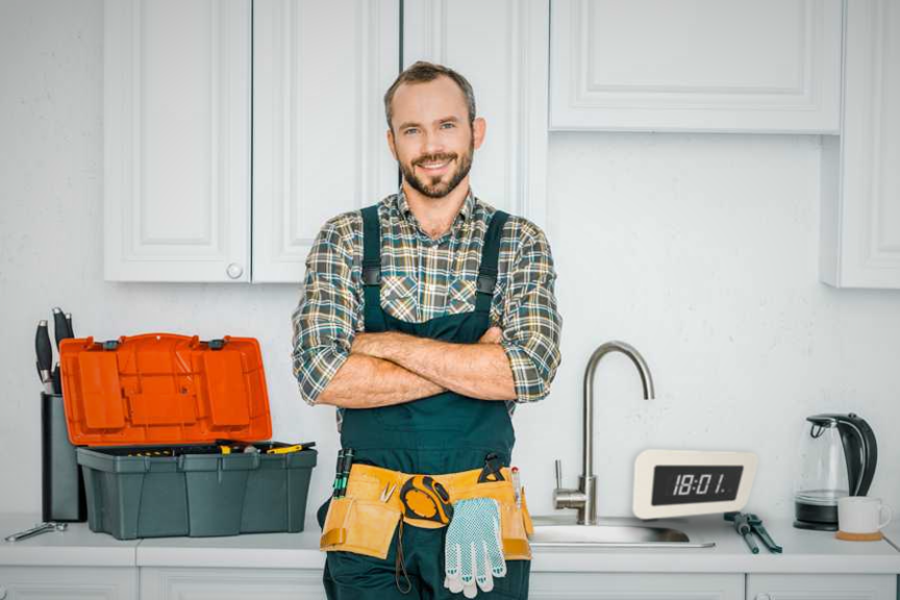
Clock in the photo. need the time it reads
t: 18:01
